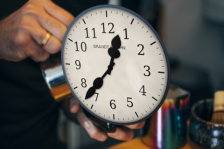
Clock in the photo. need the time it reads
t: 12:37
